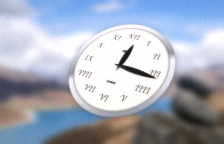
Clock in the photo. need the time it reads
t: 12:16
